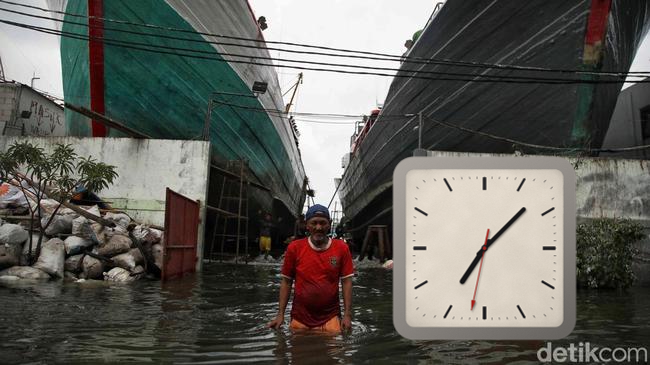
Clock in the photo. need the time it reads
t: 7:07:32
